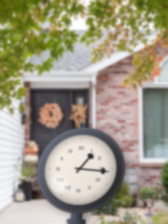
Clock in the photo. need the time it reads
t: 1:16
